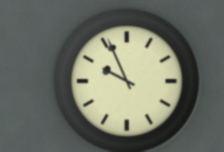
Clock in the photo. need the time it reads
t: 9:56
